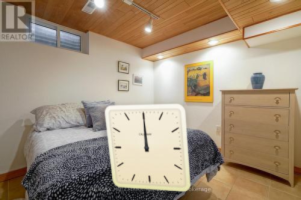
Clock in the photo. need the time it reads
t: 12:00
